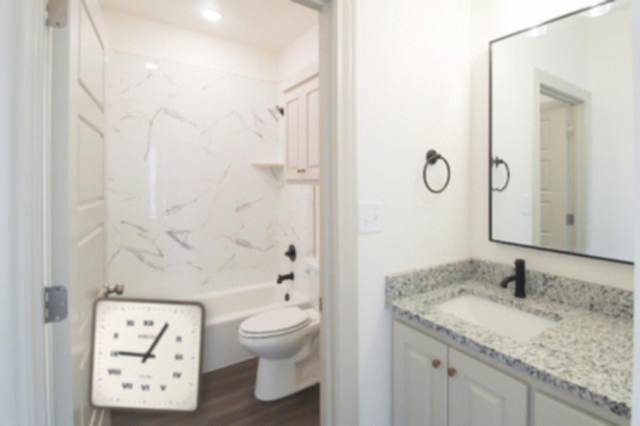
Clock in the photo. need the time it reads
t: 9:05
